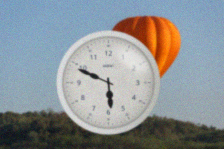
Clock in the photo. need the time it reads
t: 5:49
